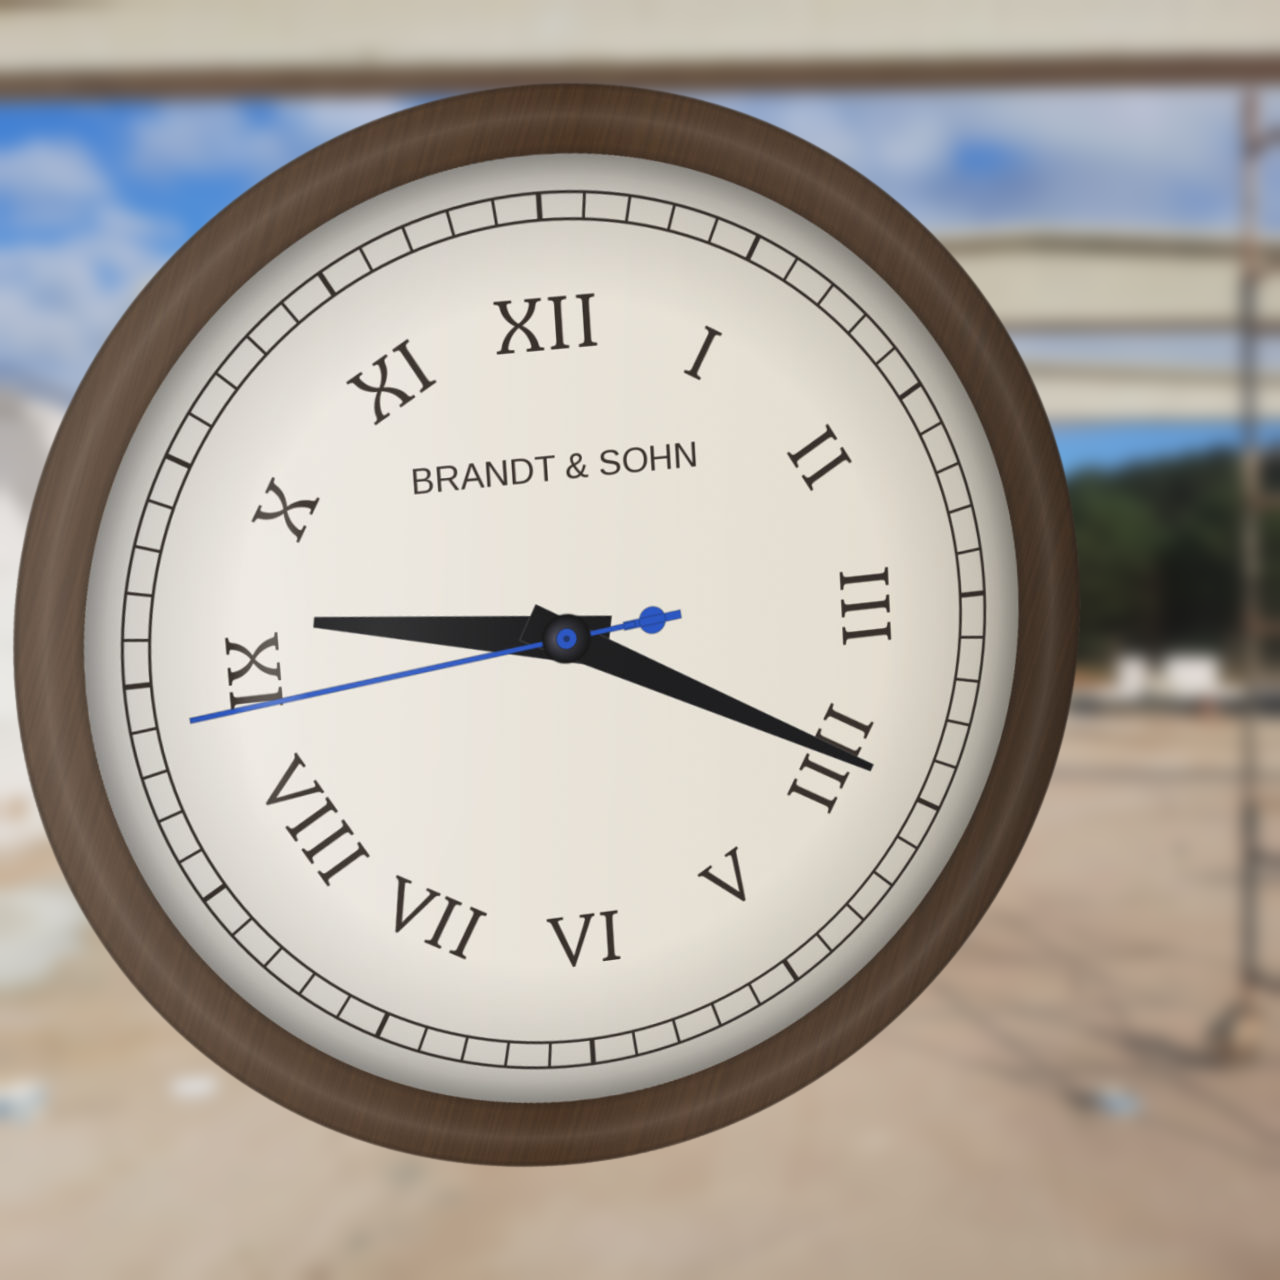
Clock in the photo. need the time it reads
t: 9:19:44
